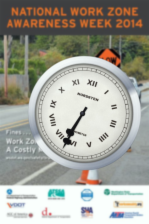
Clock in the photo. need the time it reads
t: 6:32
